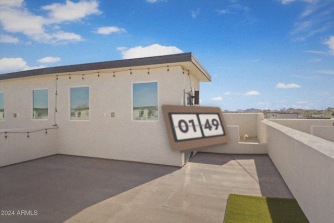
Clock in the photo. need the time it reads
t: 1:49
